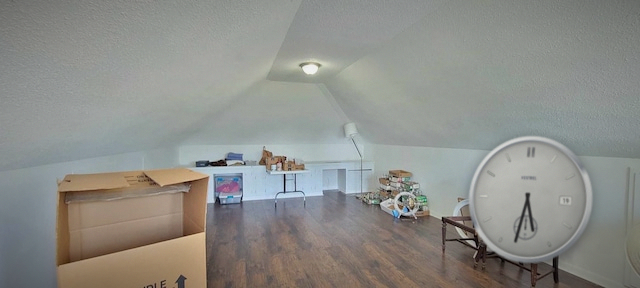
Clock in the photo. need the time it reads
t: 5:32
